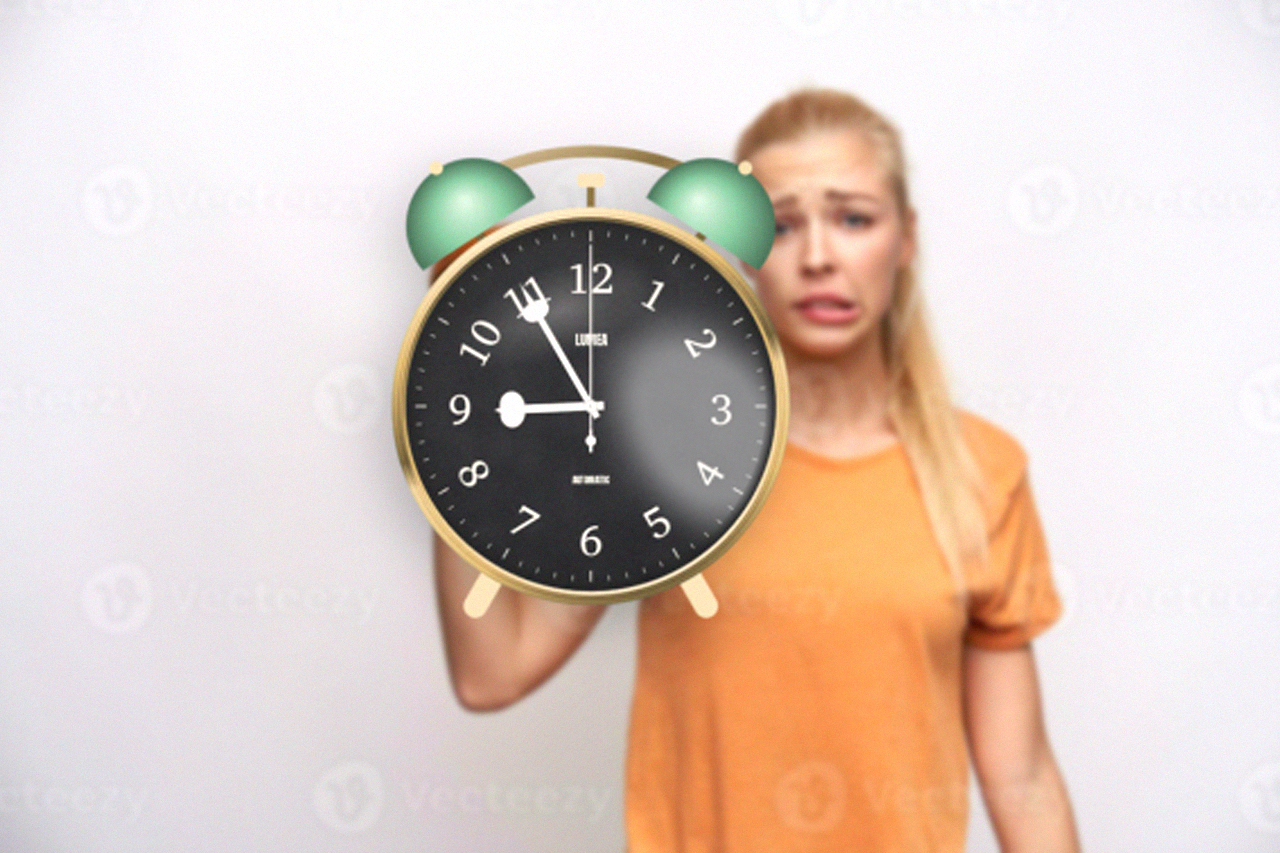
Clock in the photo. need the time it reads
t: 8:55:00
